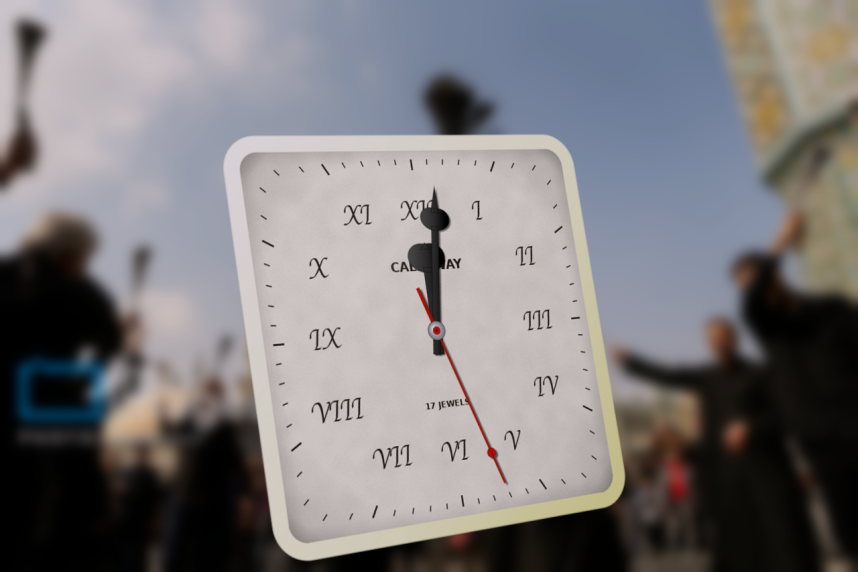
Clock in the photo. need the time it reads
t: 12:01:27
